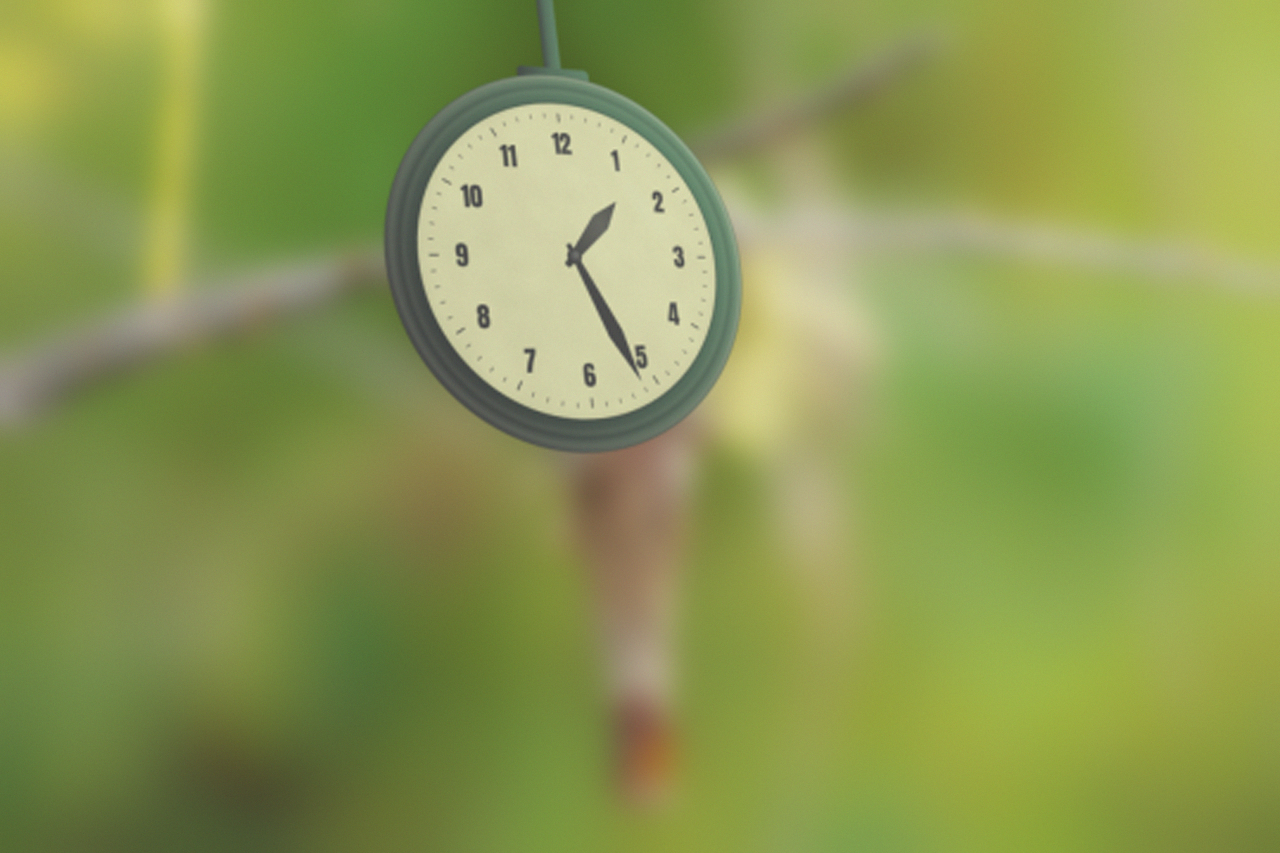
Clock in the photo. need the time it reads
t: 1:26
